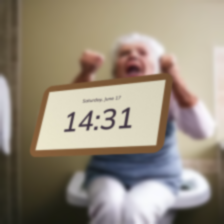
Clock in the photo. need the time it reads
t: 14:31
